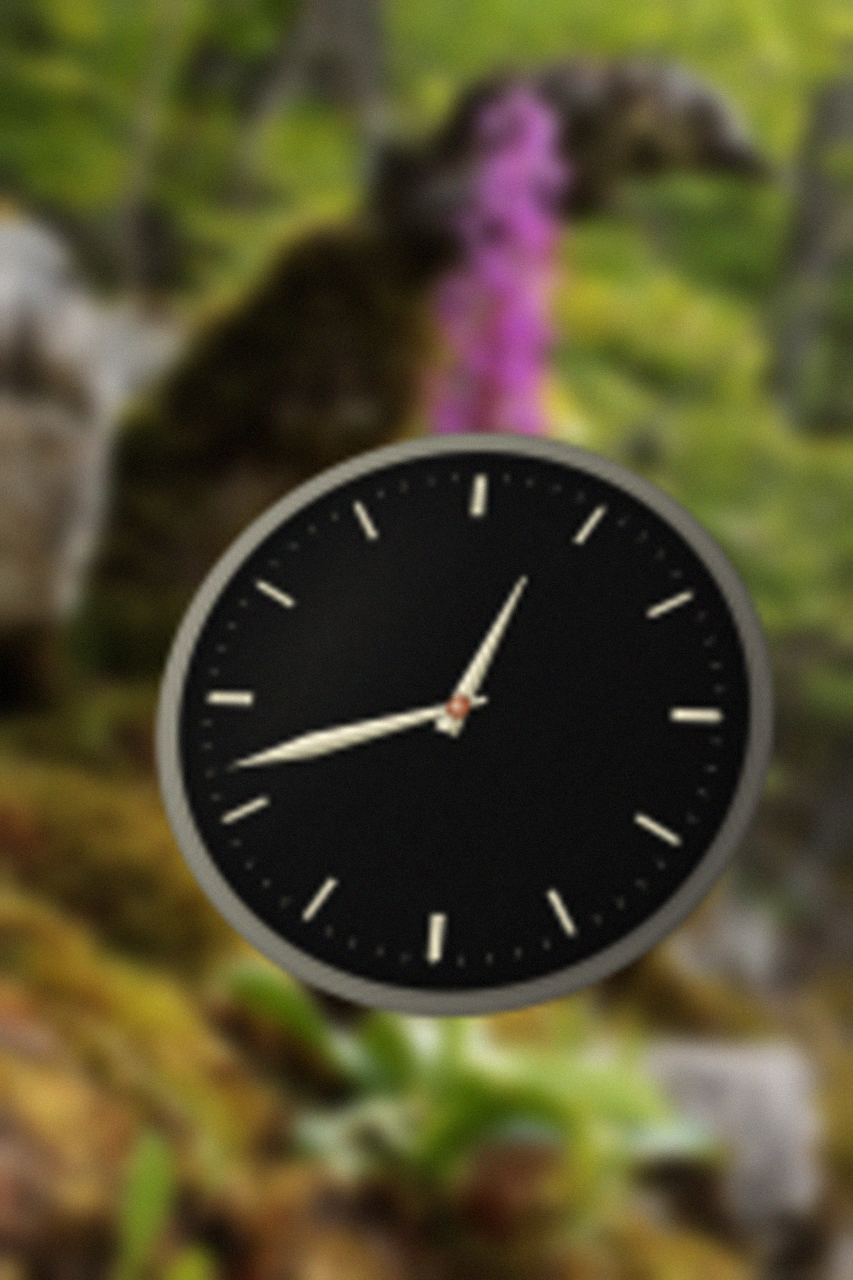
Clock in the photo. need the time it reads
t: 12:42
